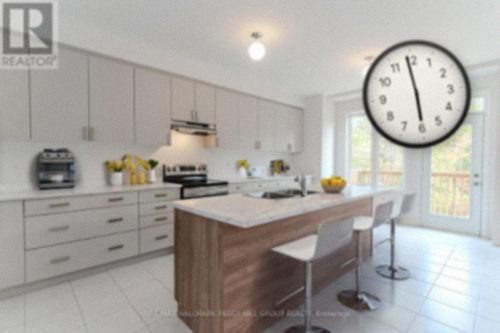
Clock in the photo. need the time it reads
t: 5:59
